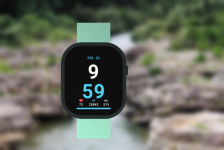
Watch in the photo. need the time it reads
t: 9:59
